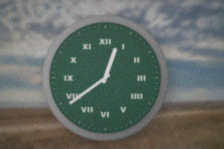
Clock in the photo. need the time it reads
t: 12:39
